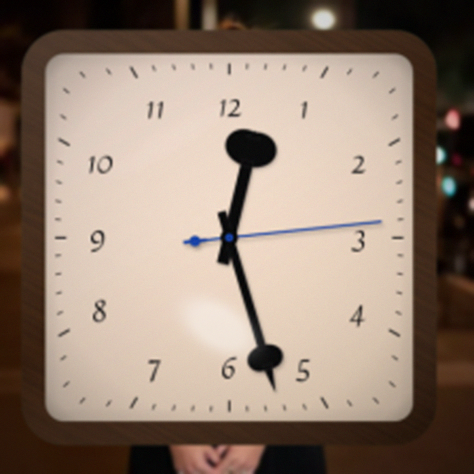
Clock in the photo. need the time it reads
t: 12:27:14
